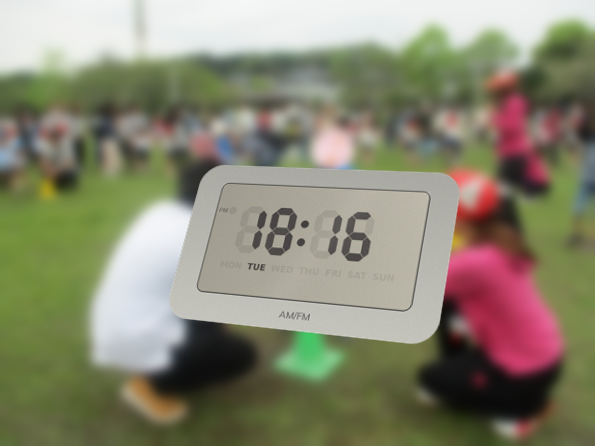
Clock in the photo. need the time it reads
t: 18:16
